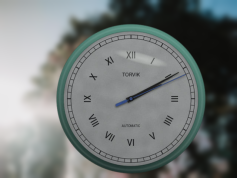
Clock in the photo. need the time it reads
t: 2:10:11
